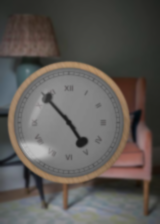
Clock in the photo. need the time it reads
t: 4:53
